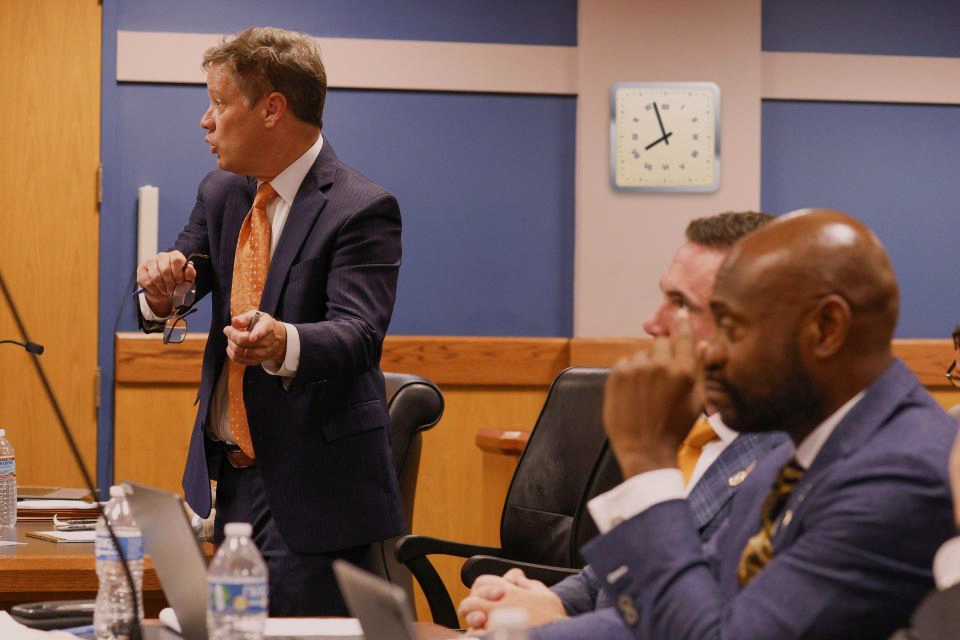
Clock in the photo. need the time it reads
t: 7:57
